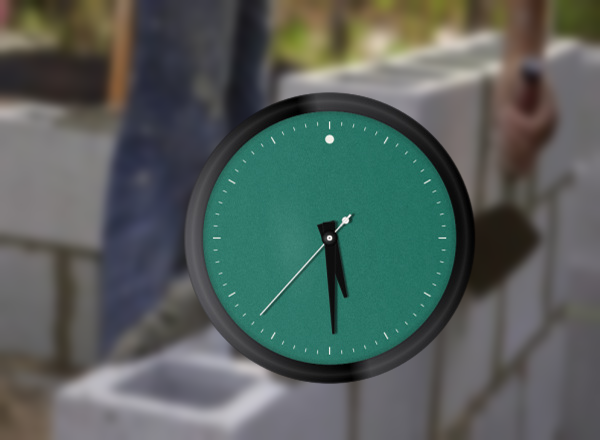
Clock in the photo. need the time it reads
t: 5:29:37
